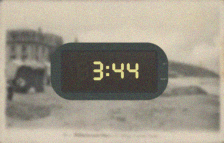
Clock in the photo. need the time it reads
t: 3:44
